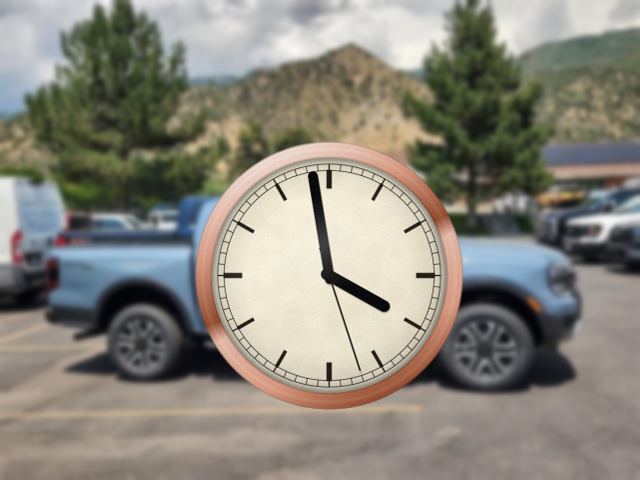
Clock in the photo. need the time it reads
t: 3:58:27
